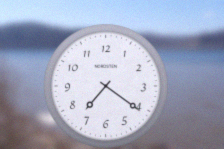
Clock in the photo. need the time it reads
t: 7:21
